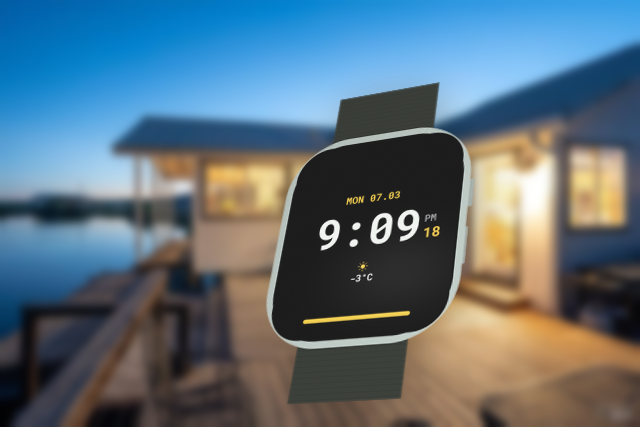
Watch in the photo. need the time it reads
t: 9:09:18
